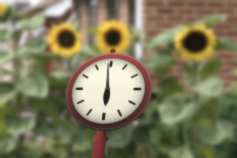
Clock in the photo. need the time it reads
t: 5:59
